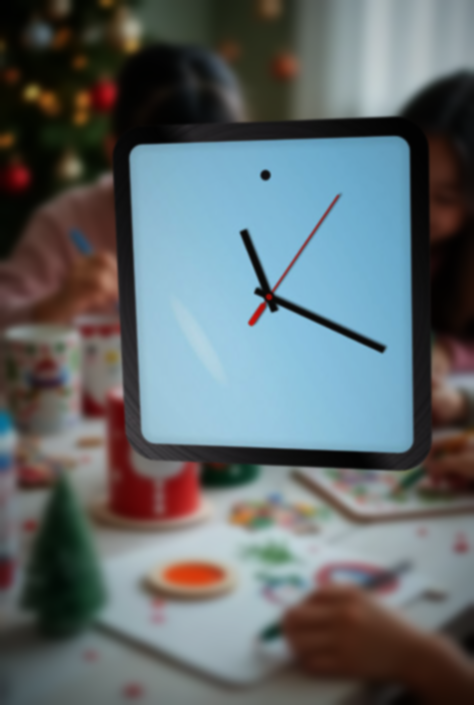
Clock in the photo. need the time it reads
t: 11:19:06
